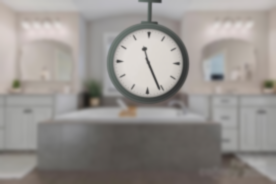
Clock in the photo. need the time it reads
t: 11:26
